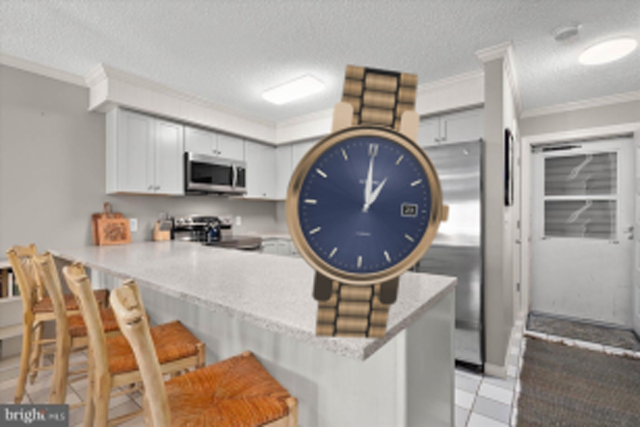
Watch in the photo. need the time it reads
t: 1:00
